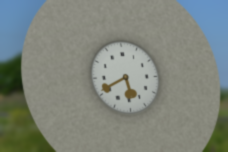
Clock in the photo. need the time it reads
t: 5:41
